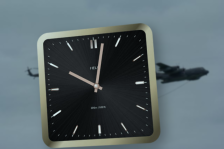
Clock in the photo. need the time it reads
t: 10:02
